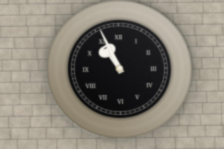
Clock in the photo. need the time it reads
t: 10:56
